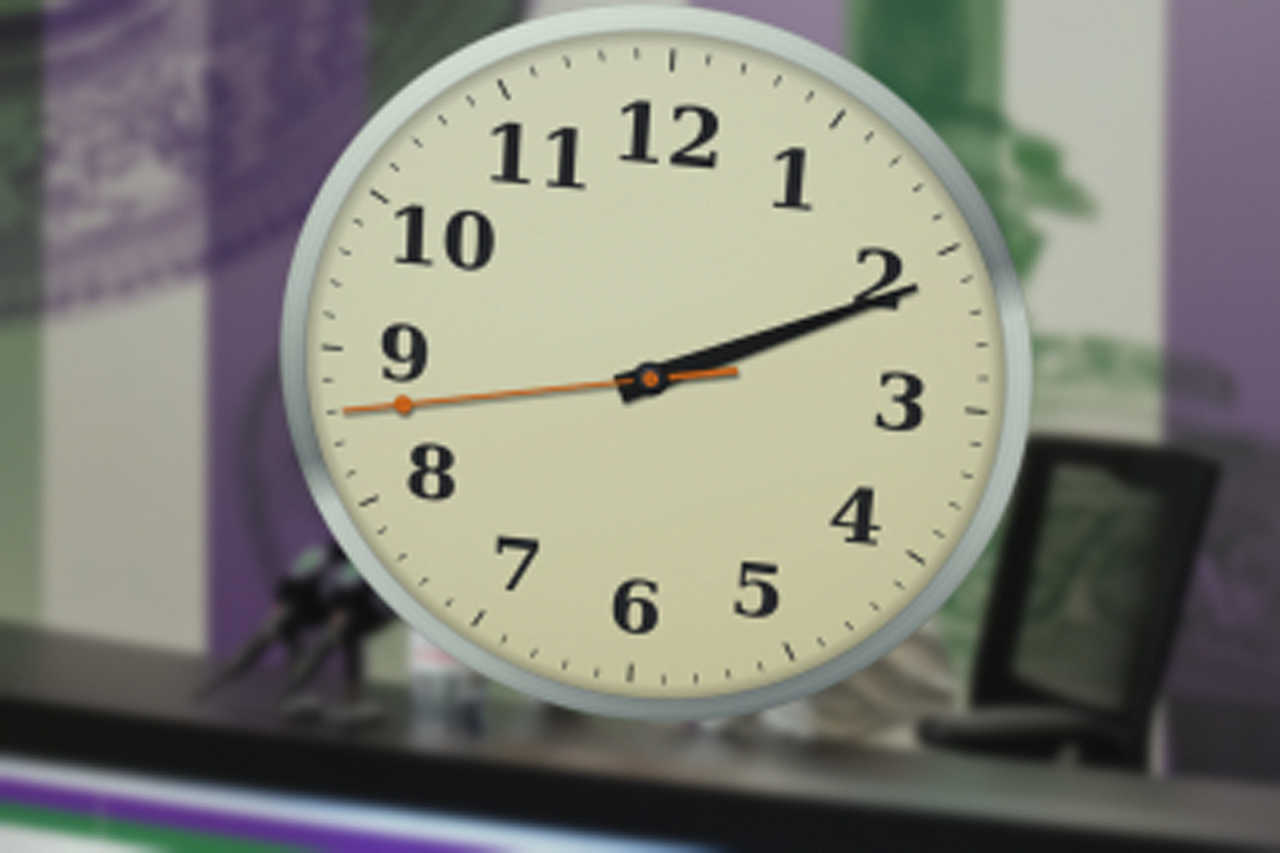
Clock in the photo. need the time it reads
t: 2:10:43
